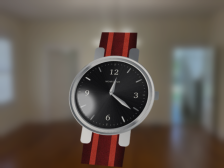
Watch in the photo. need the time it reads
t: 12:21
